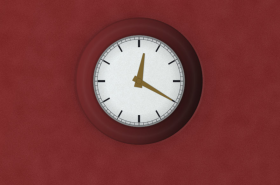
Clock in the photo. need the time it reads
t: 12:20
